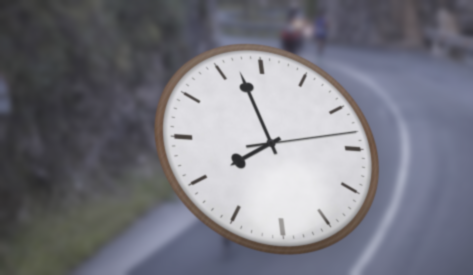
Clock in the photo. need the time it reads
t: 7:57:13
